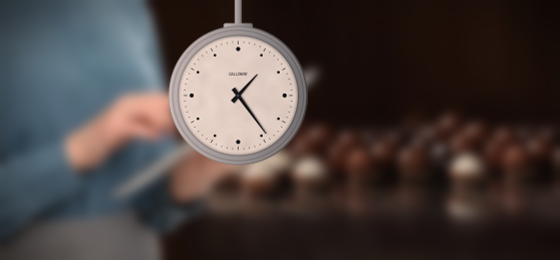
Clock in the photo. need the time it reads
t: 1:24
